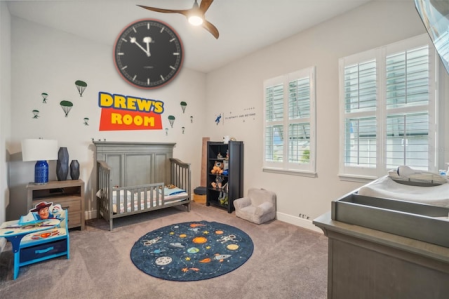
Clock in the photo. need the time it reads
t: 11:52
